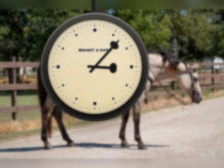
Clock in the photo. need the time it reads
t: 3:07
